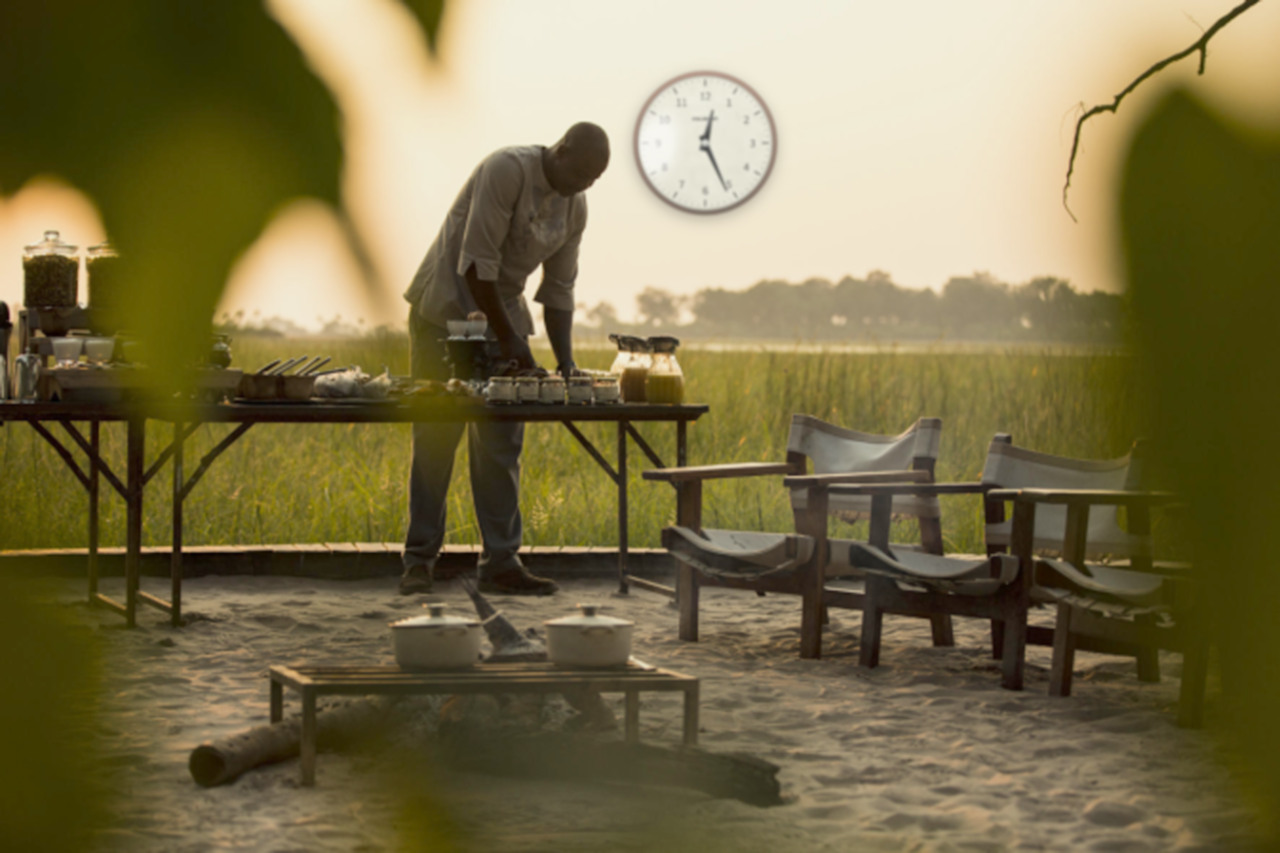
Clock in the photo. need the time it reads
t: 12:26
